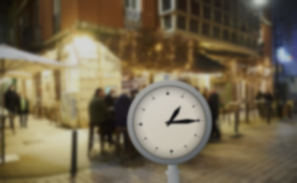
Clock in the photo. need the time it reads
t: 1:15
